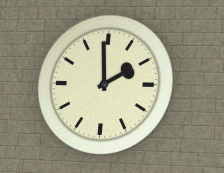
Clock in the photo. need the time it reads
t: 1:59
